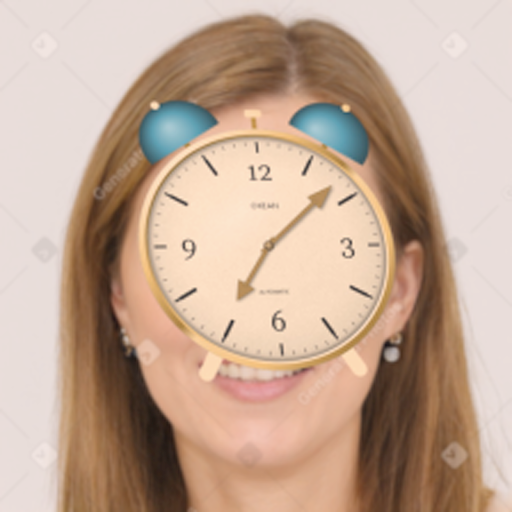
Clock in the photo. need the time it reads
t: 7:08
